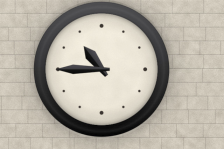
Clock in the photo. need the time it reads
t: 10:45
